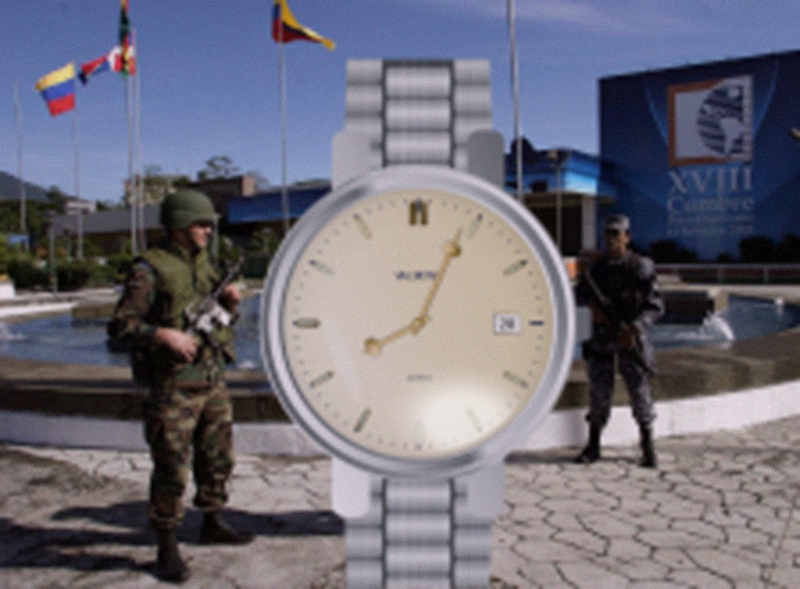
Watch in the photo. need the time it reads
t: 8:04
